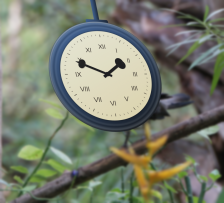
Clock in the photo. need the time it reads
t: 1:49
